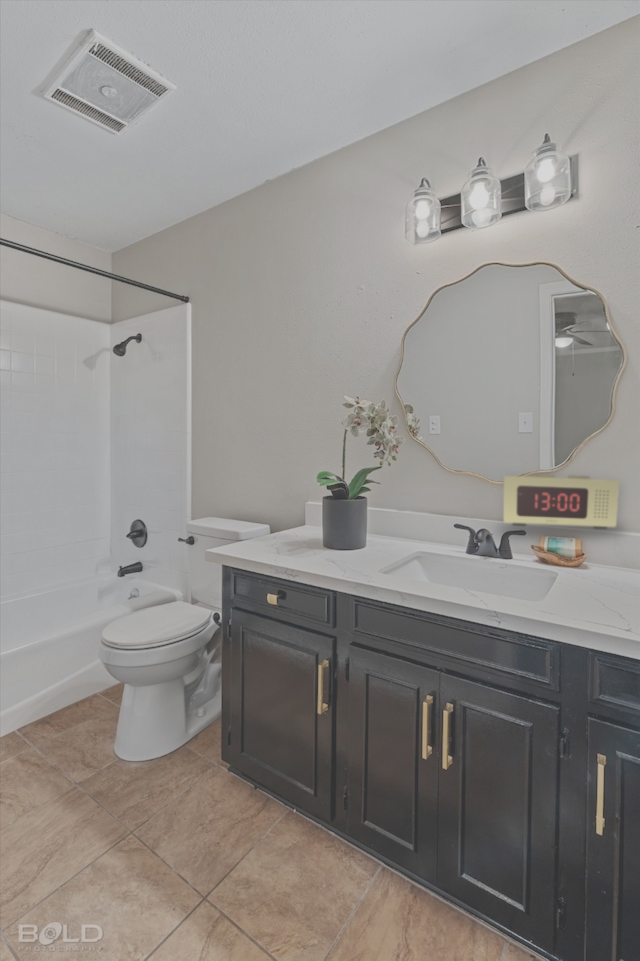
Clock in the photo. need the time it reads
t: 13:00
